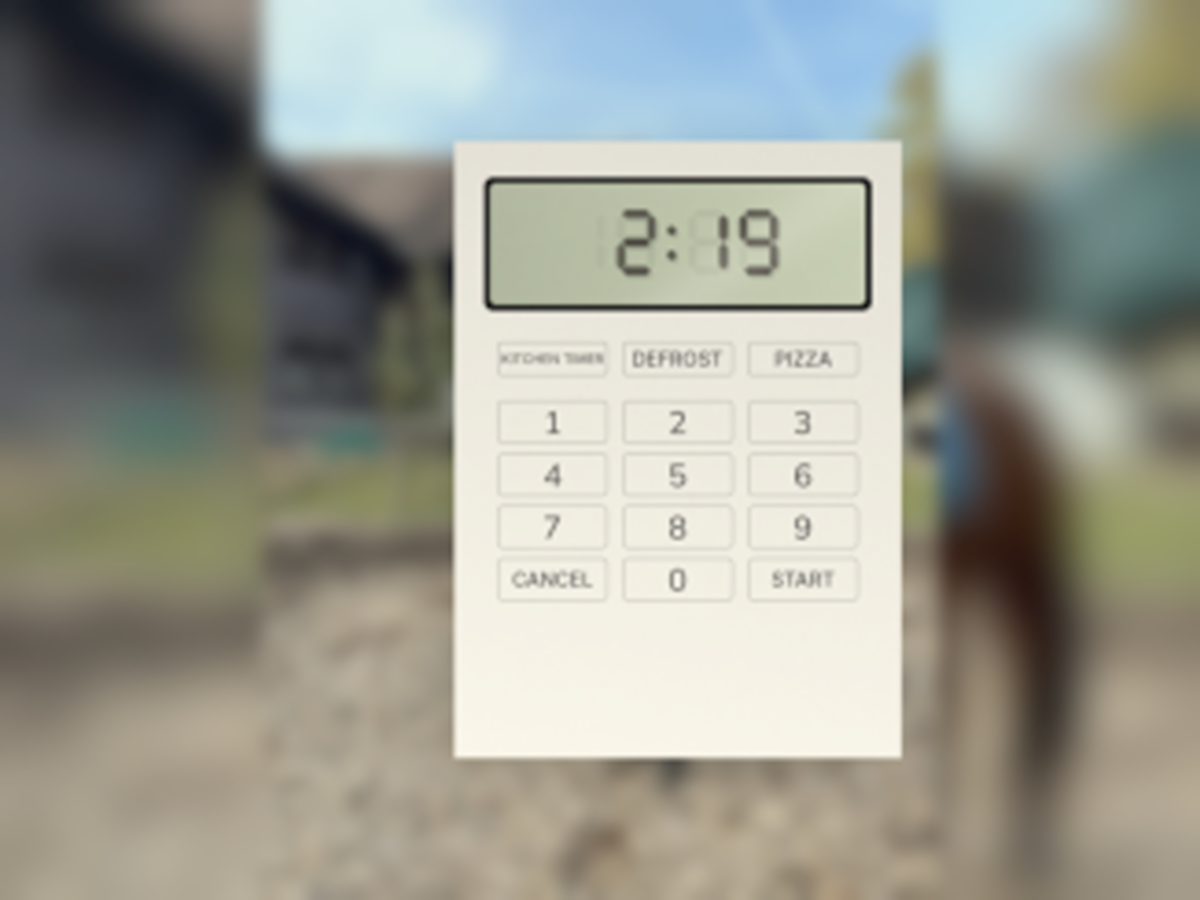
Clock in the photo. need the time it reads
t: 2:19
